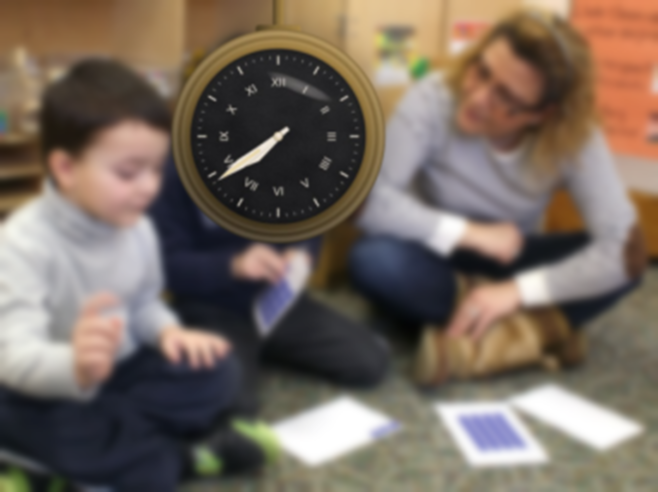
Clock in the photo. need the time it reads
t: 7:39
